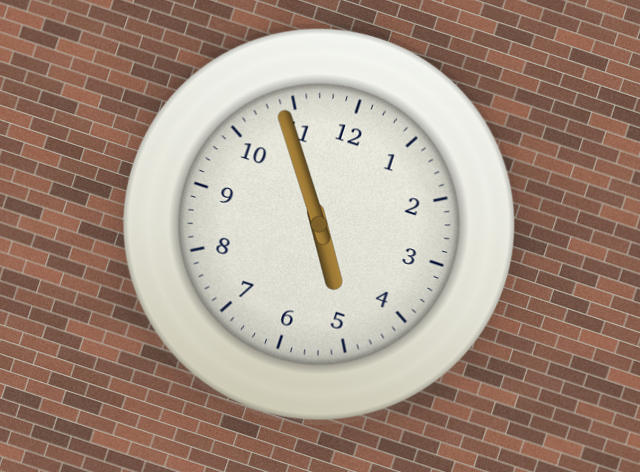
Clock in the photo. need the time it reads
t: 4:54
